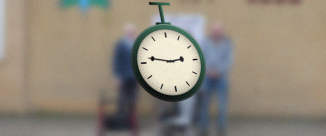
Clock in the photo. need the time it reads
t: 2:47
